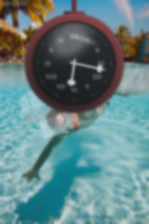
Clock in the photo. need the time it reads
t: 6:17
